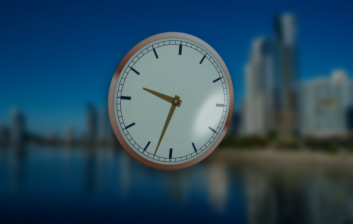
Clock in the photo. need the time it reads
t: 9:33
